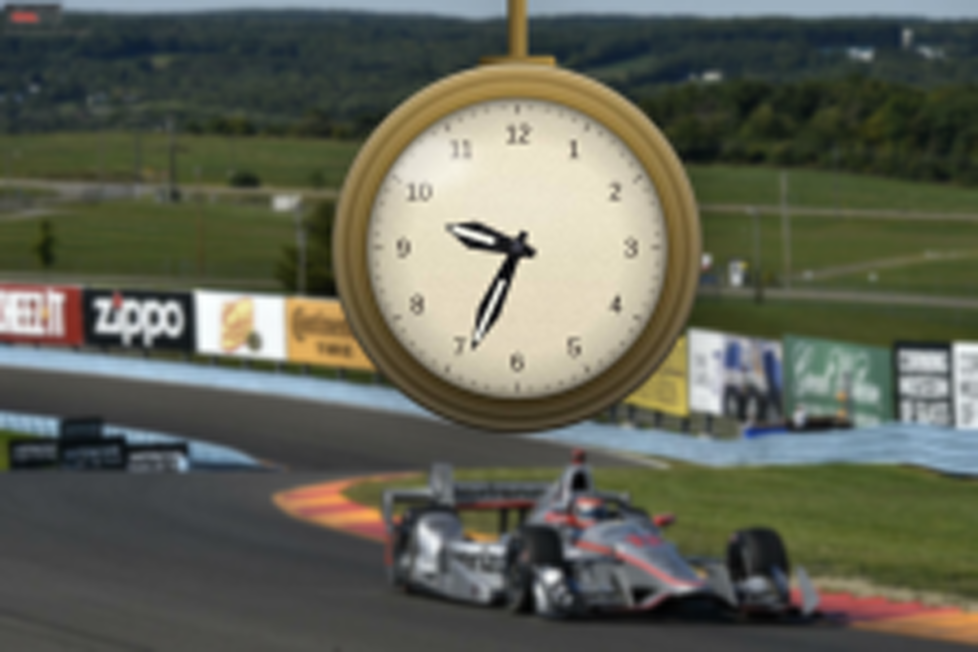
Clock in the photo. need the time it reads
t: 9:34
